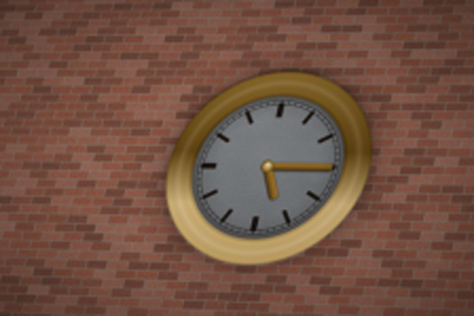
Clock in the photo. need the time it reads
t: 5:15
